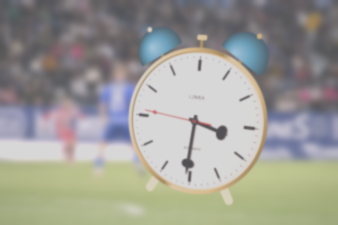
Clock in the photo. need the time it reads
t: 3:30:46
